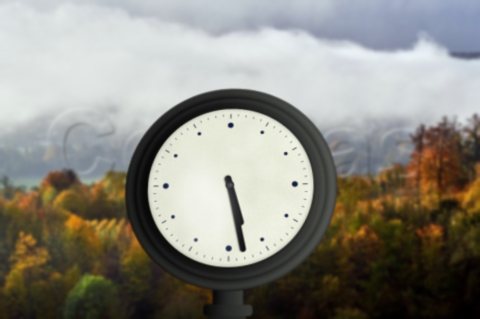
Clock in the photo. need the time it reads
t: 5:28
